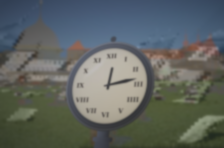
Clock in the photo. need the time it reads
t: 12:13
